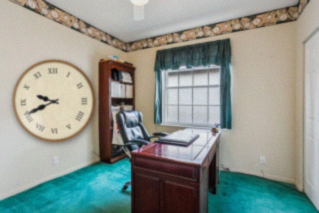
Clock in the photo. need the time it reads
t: 9:41
